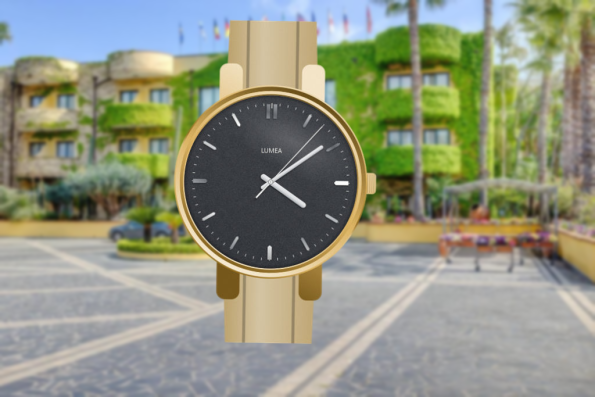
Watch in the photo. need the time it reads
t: 4:09:07
